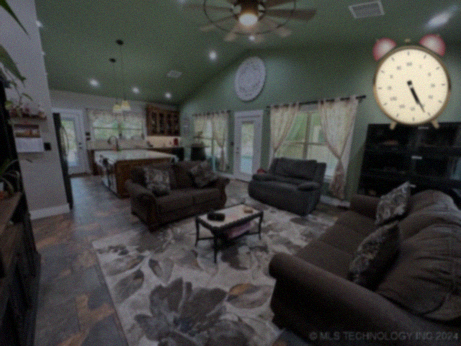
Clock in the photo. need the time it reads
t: 5:26
